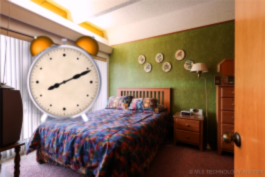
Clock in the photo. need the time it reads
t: 8:11
